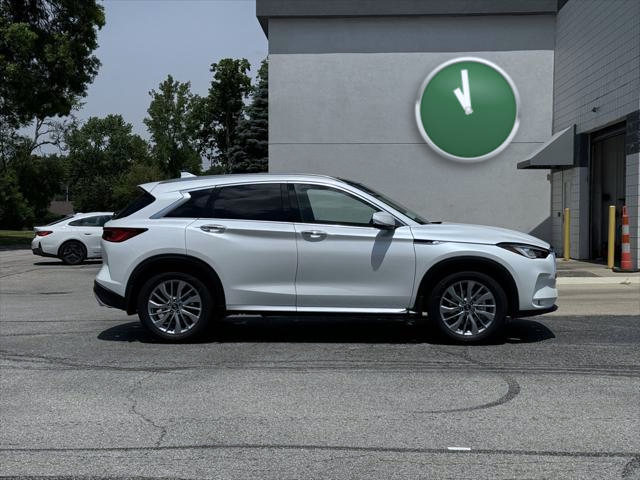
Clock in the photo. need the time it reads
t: 10:59
